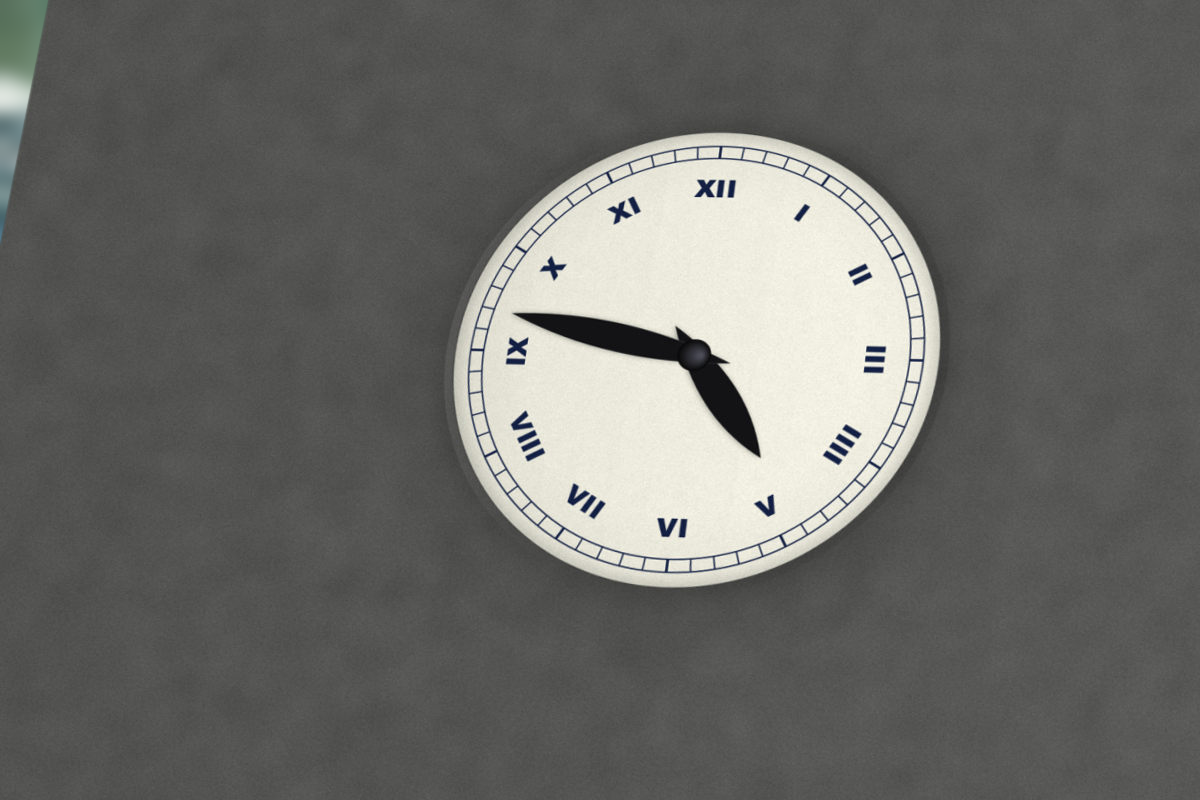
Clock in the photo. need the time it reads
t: 4:47
